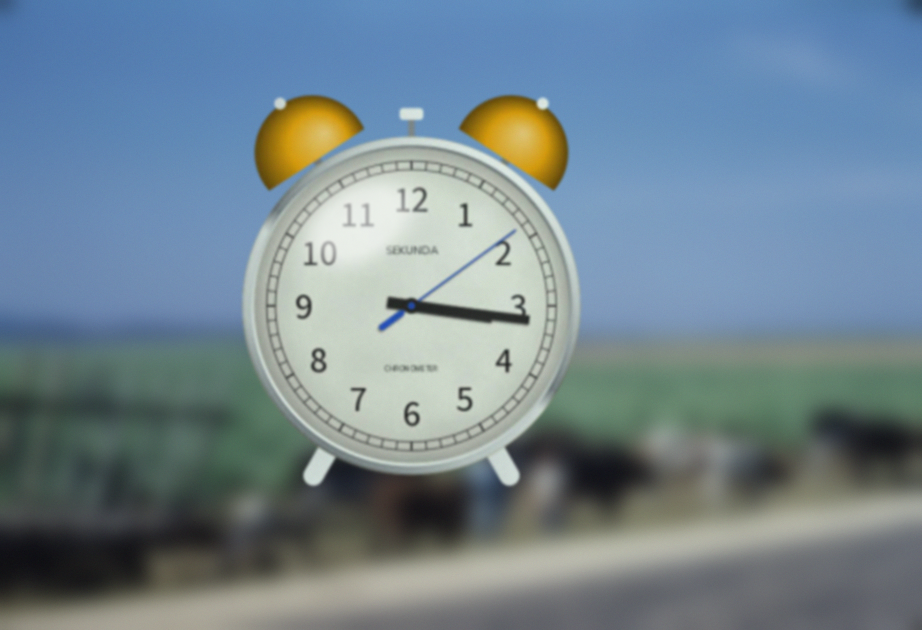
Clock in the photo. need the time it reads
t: 3:16:09
